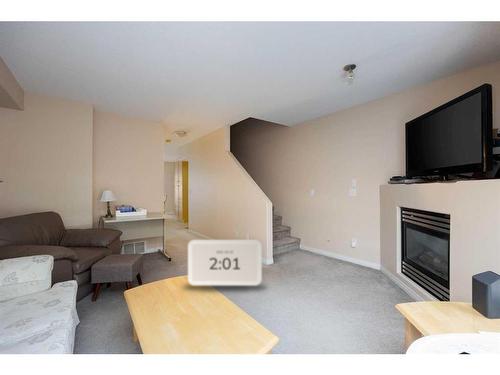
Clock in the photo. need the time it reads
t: 2:01
